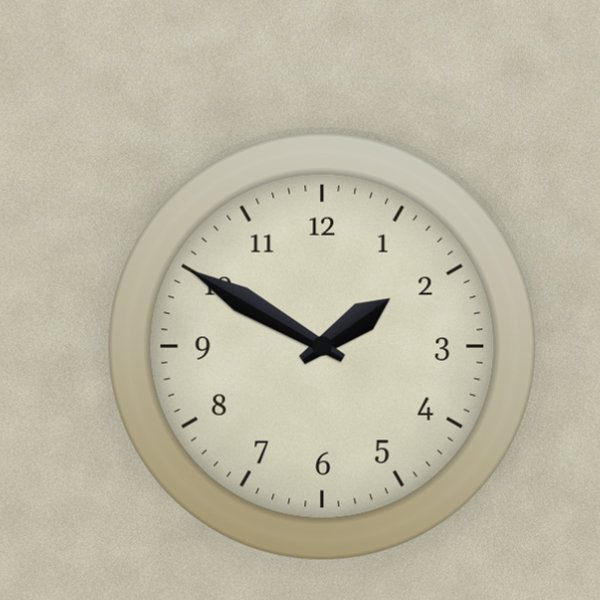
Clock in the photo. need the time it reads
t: 1:50
